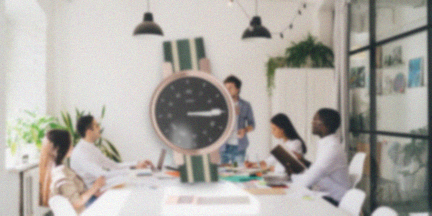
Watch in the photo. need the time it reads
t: 3:15
